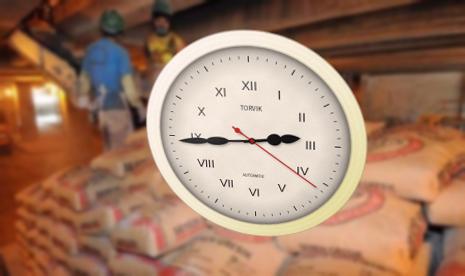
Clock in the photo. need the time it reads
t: 2:44:21
